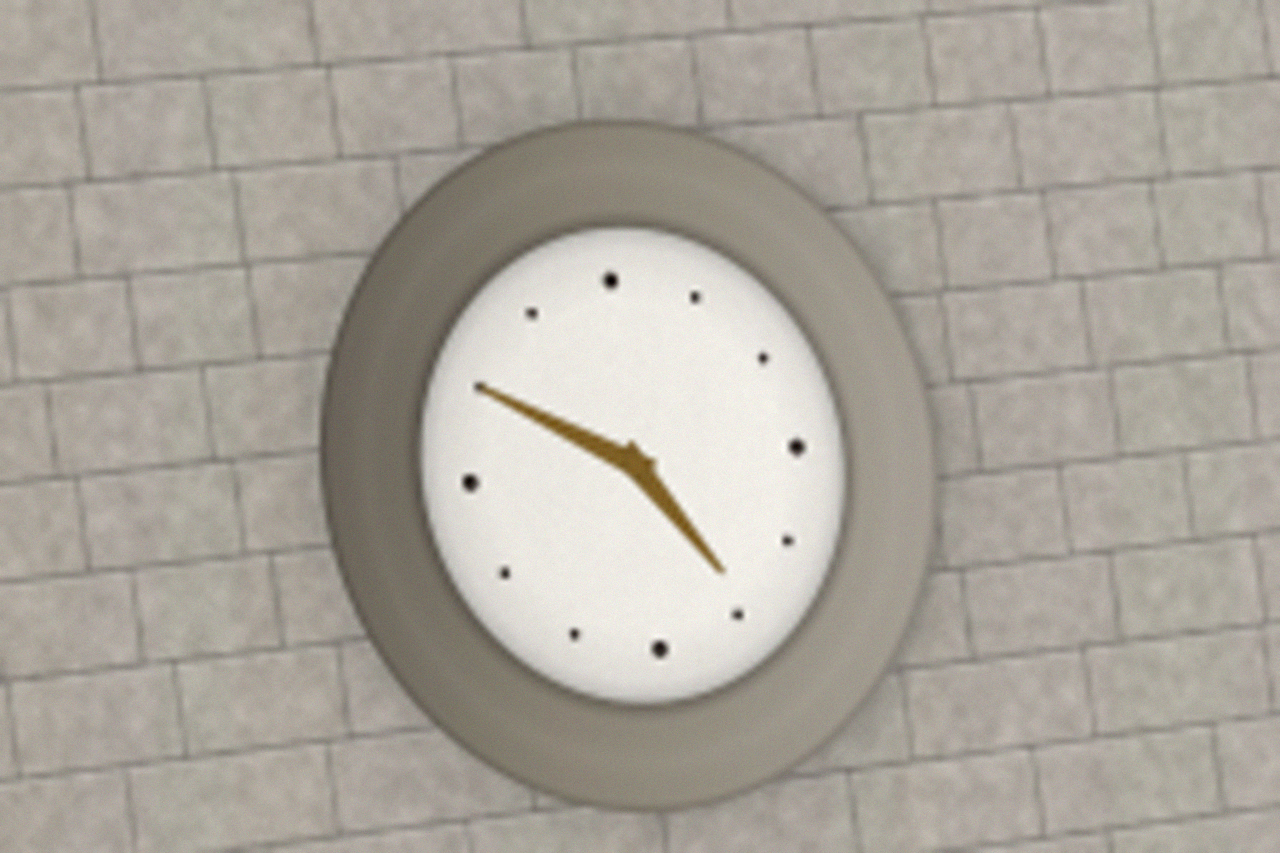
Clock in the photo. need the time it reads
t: 4:50
